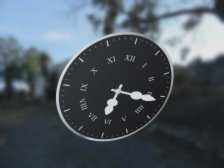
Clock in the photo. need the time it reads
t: 6:16
